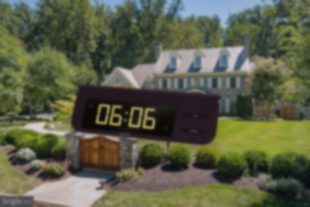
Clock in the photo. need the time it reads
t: 6:06
